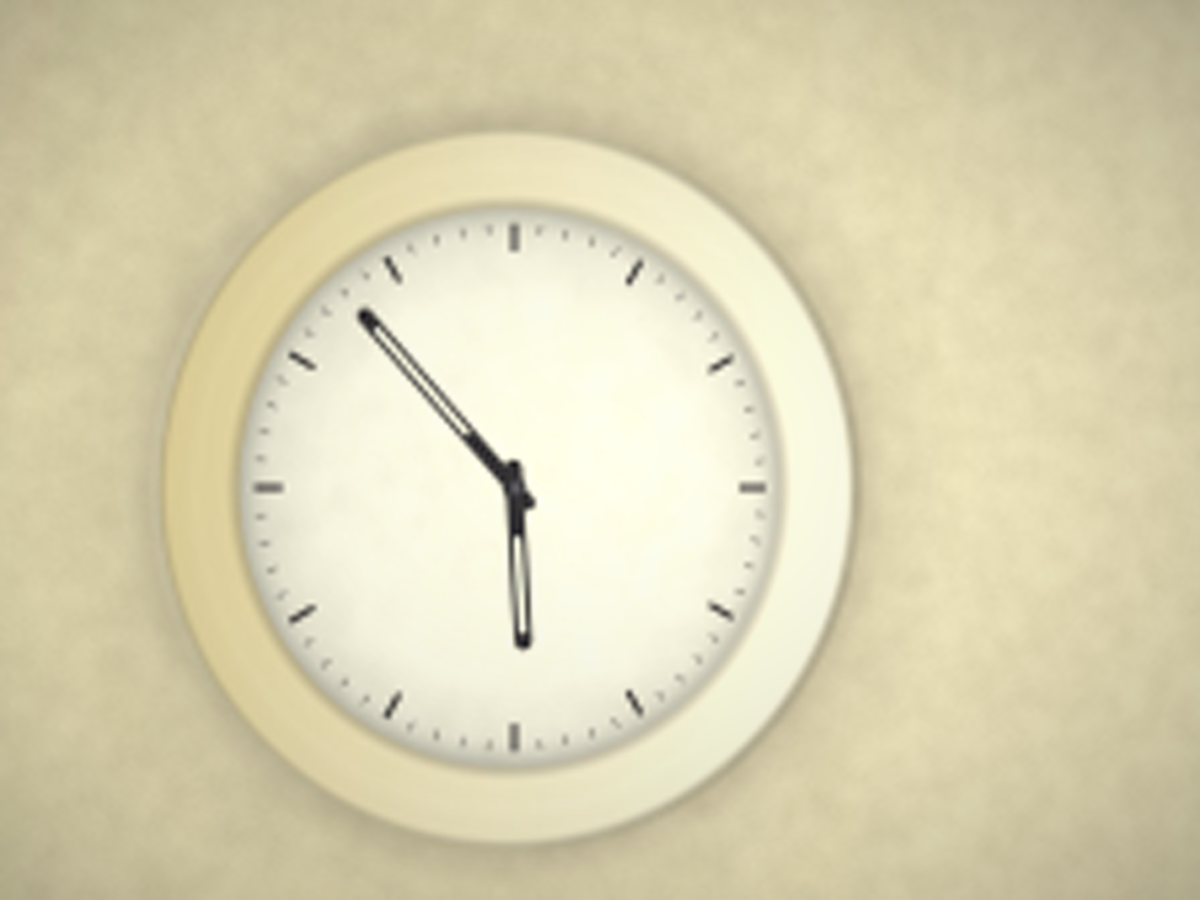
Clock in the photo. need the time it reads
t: 5:53
